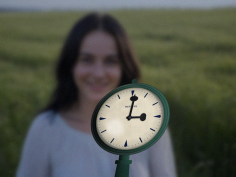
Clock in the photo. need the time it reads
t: 3:01
